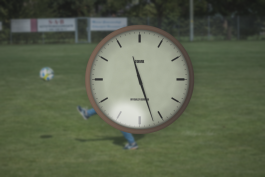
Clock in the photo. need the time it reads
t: 11:27
